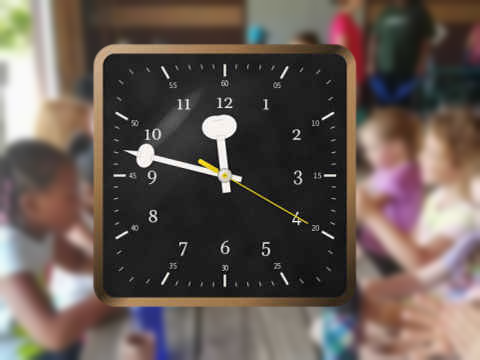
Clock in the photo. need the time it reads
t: 11:47:20
